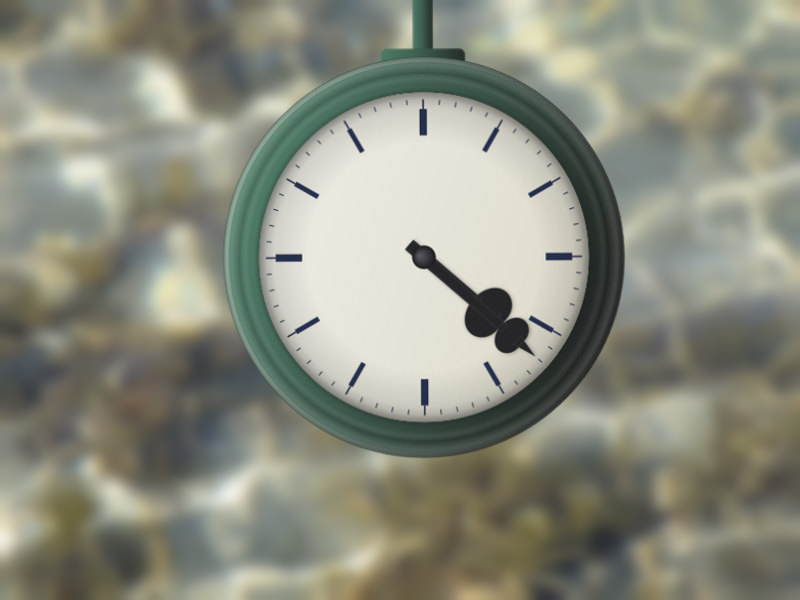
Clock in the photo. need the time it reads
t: 4:22
